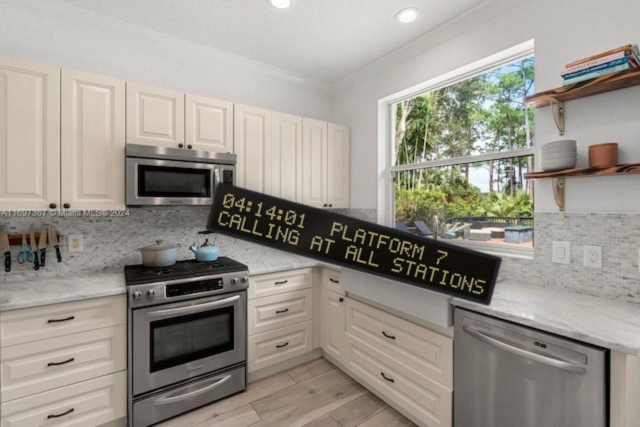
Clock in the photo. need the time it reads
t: 4:14:01
